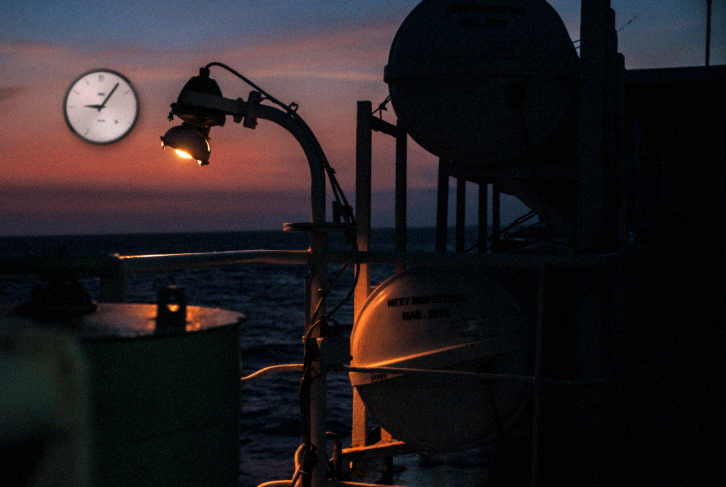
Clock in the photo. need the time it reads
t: 9:06
